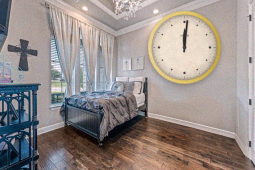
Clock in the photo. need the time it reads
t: 12:01
